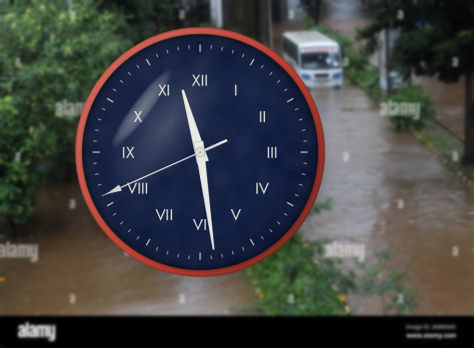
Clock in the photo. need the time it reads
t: 11:28:41
